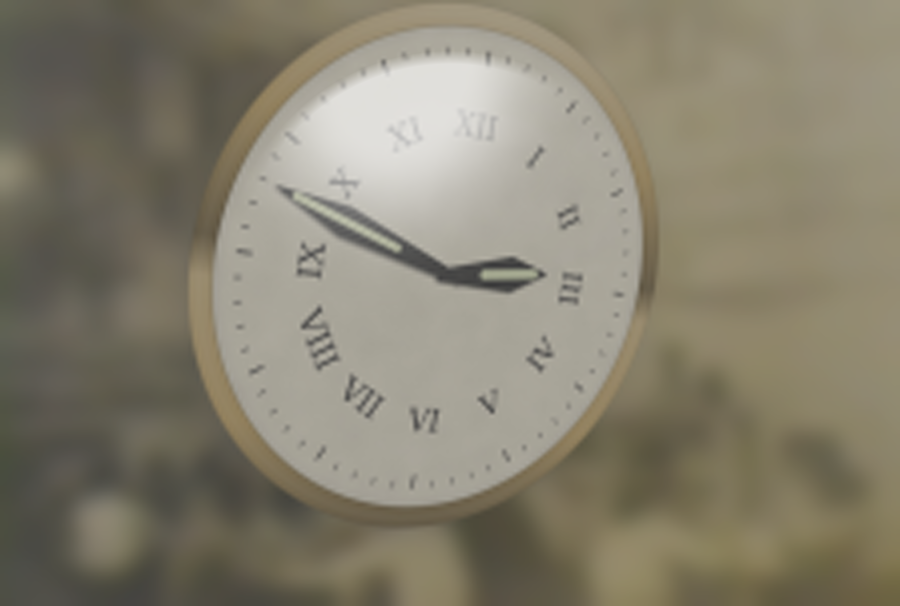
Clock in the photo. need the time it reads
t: 2:48
